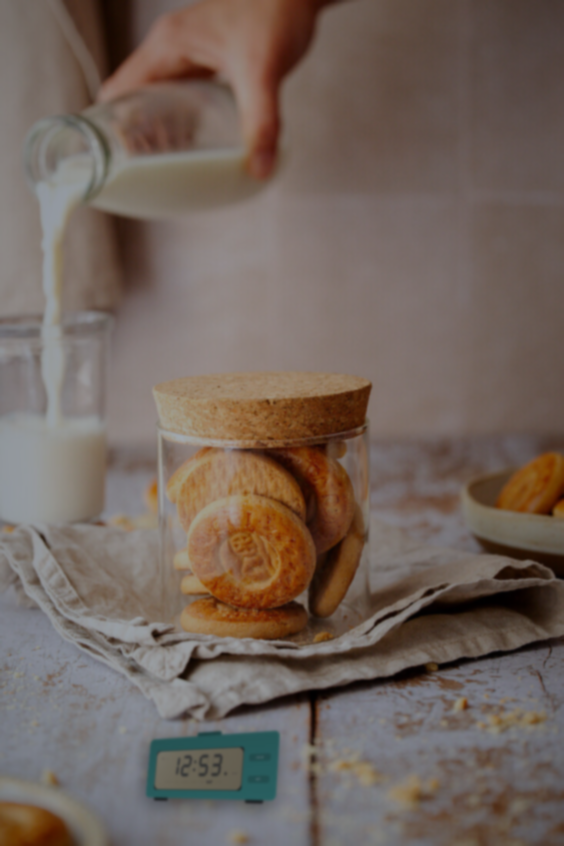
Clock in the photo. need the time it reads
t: 12:53
